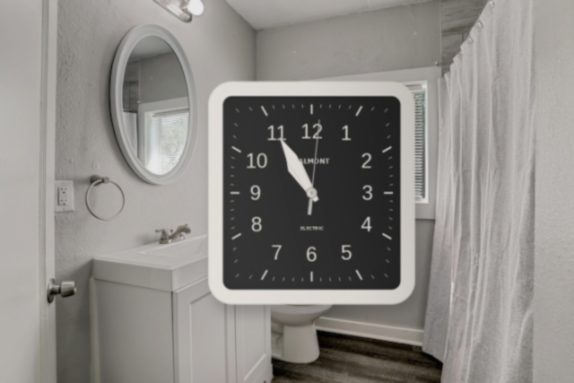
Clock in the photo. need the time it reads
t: 10:55:01
